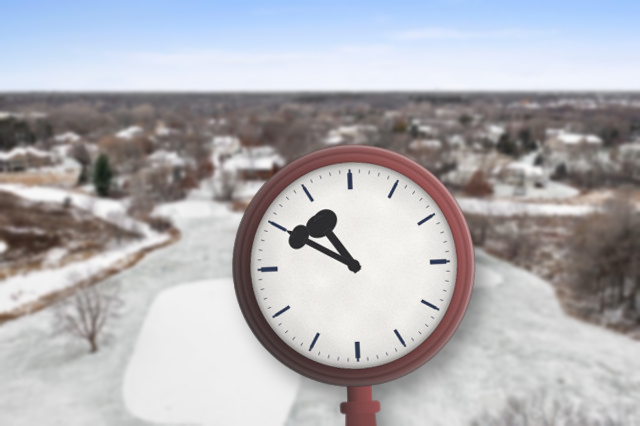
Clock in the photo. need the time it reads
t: 10:50
